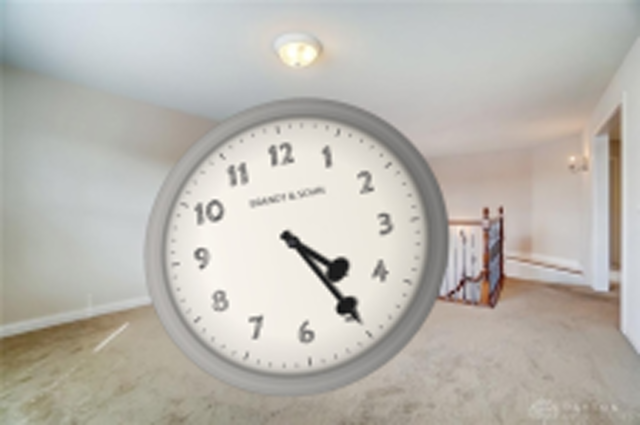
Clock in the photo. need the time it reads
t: 4:25
